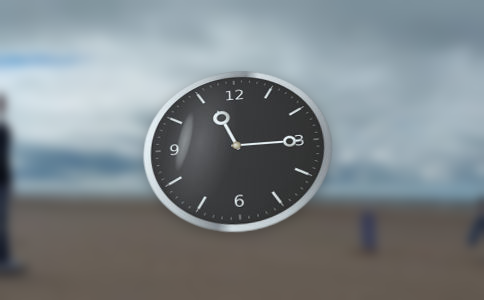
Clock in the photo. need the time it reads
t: 11:15
